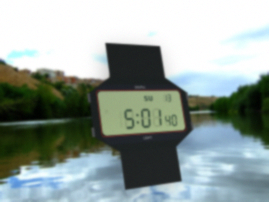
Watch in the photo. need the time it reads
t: 5:01:40
